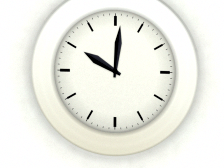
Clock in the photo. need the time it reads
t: 10:01
